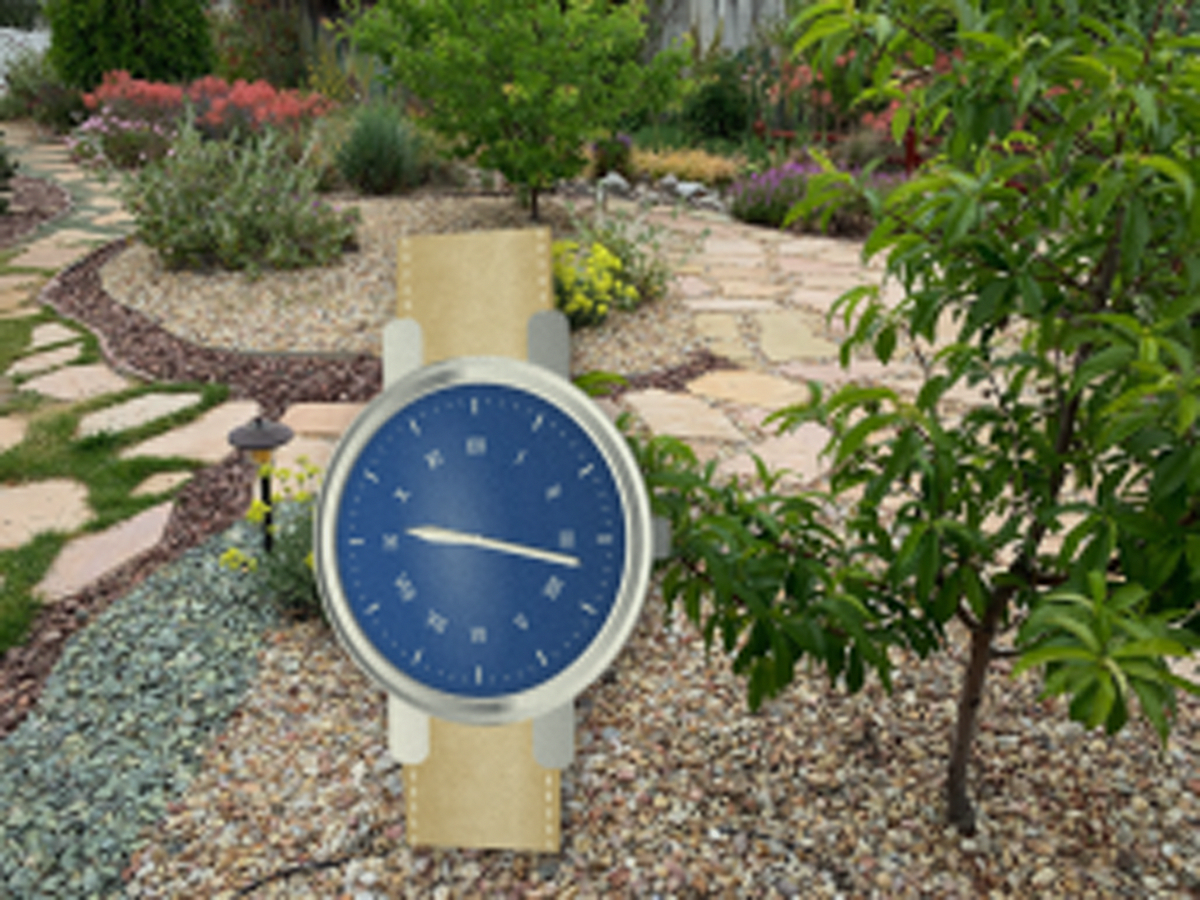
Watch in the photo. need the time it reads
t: 9:17
